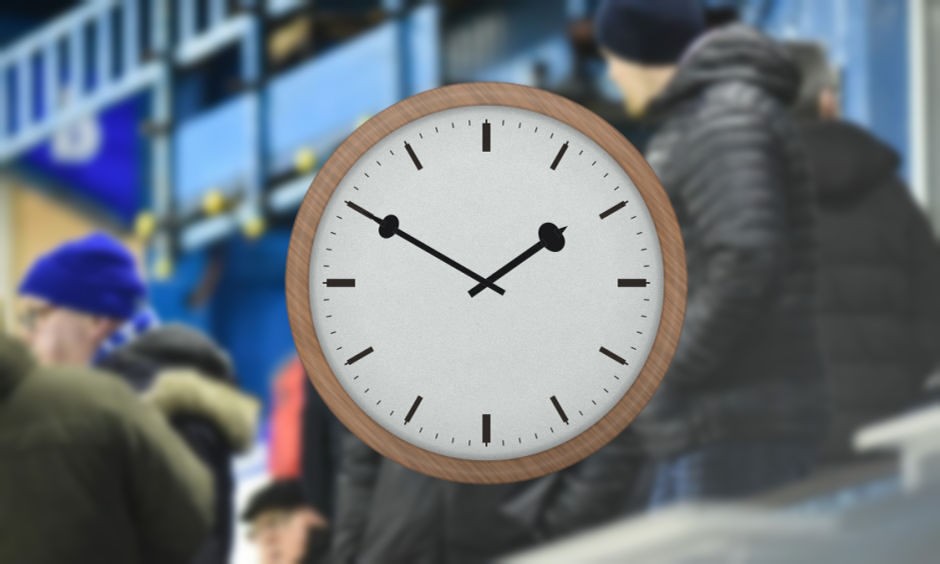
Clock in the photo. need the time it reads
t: 1:50
